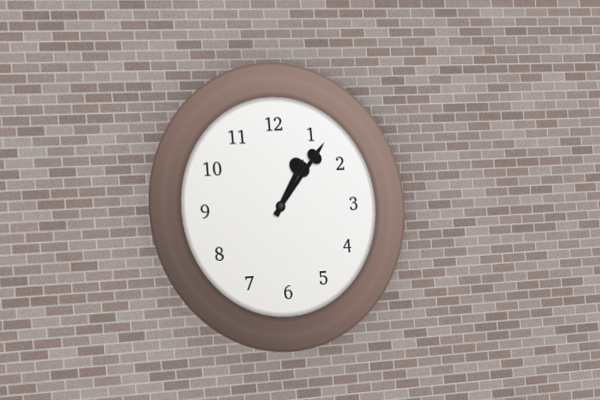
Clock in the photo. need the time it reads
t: 1:07
